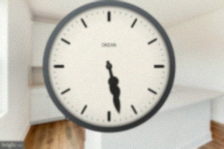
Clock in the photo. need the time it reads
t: 5:28
